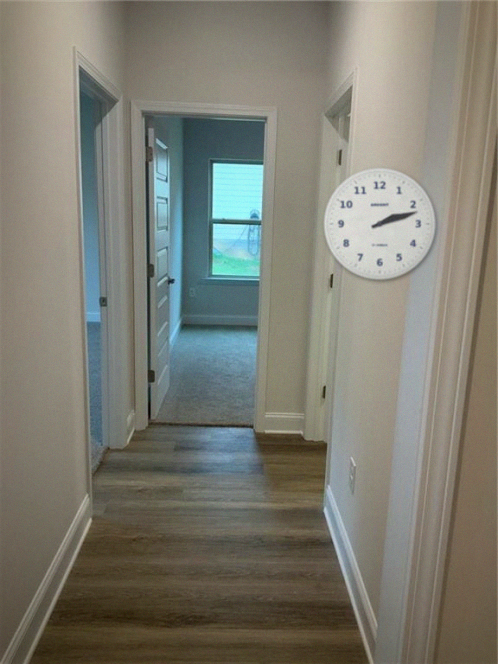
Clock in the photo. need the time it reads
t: 2:12
